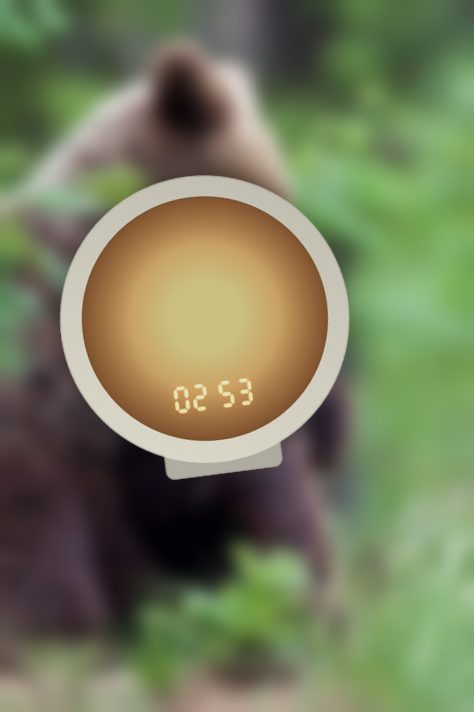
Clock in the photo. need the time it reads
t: 2:53
